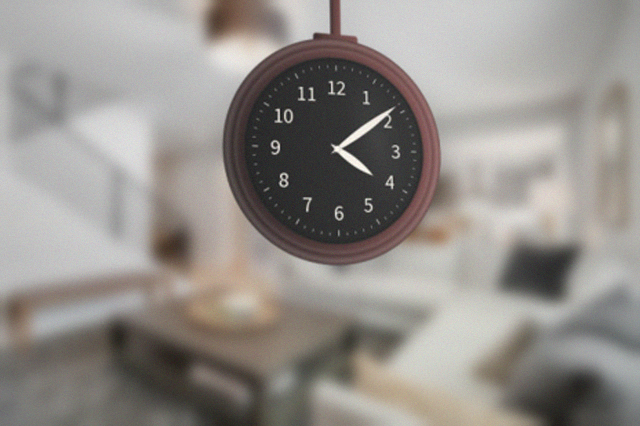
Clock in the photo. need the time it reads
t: 4:09
